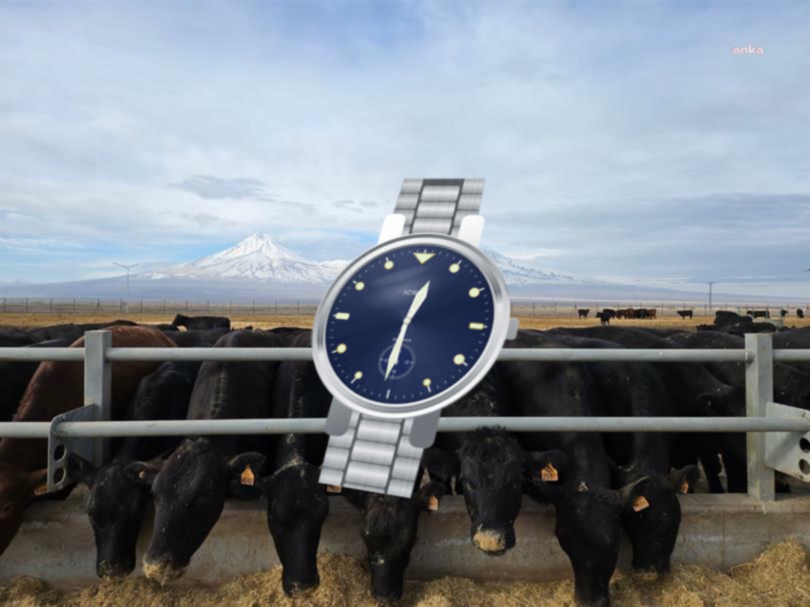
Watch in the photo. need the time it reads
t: 12:31
